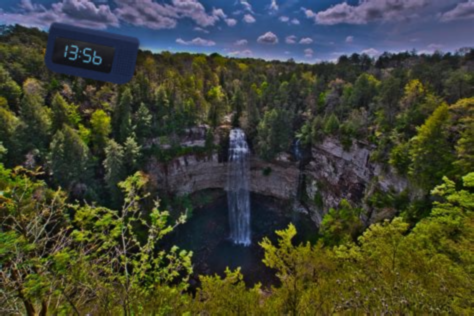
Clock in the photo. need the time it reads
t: 13:56
